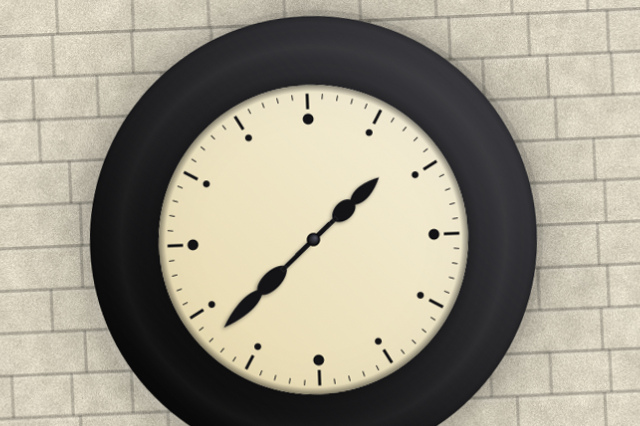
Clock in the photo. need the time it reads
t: 1:38
